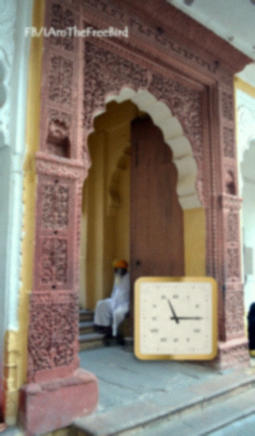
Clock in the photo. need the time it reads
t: 11:15
